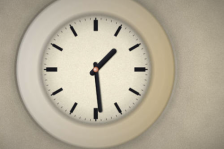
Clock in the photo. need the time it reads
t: 1:29
